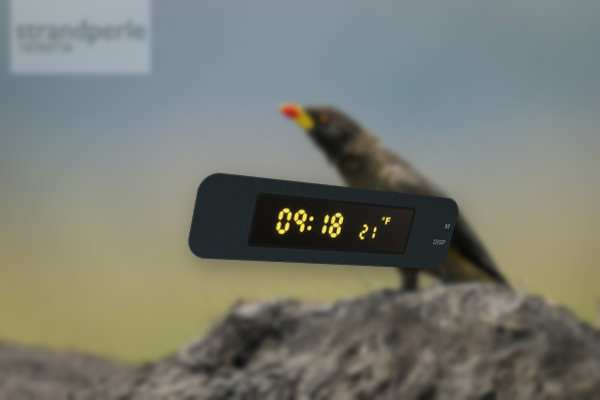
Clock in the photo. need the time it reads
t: 9:18
